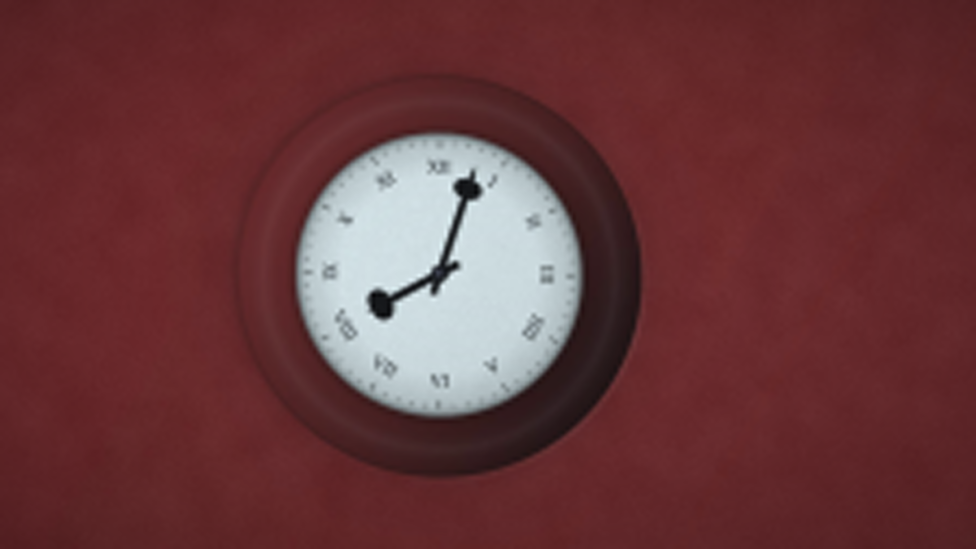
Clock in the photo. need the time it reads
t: 8:03
